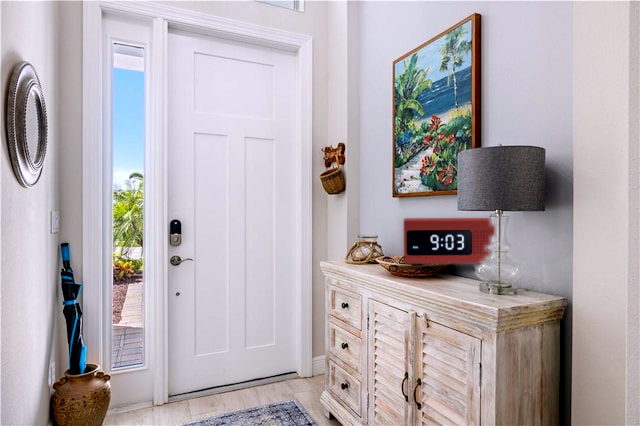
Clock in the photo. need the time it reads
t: 9:03
